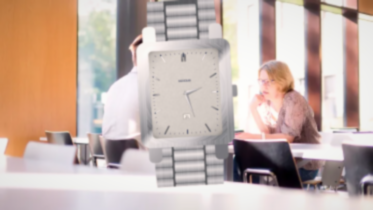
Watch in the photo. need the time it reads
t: 2:27
